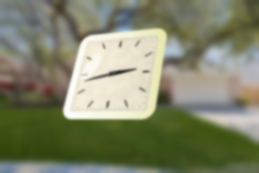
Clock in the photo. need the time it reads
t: 2:43
